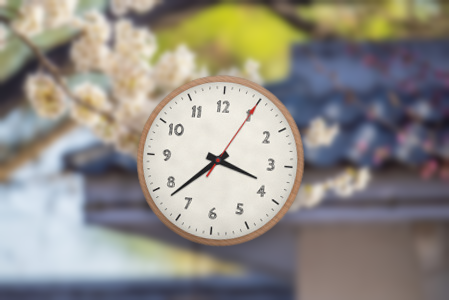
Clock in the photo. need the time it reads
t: 3:38:05
